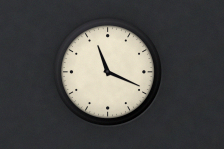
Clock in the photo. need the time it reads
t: 11:19
